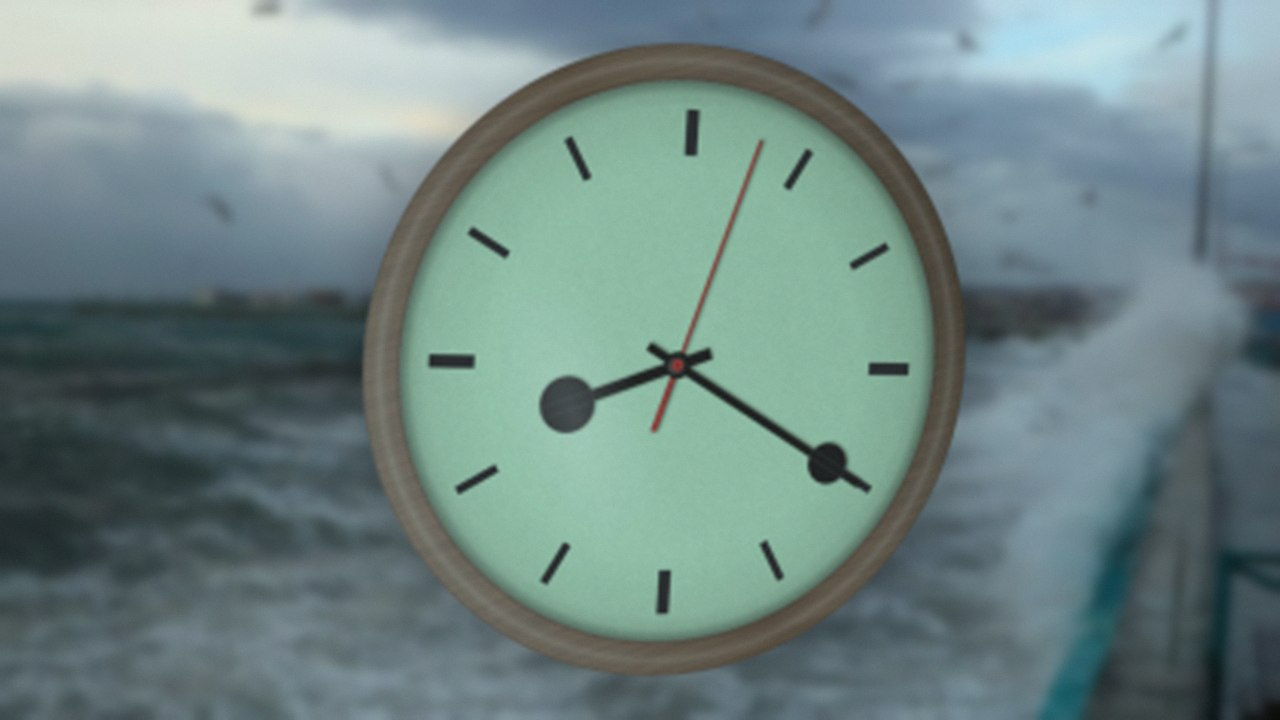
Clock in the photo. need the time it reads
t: 8:20:03
